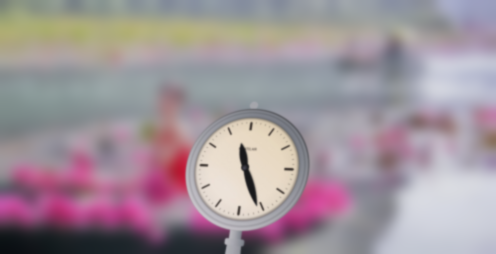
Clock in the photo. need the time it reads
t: 11:26
